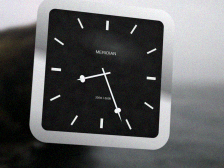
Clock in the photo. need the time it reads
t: 8:26
